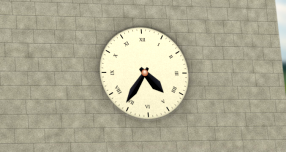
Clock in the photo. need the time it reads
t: 4:36
